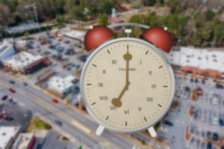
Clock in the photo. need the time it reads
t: 7:00
